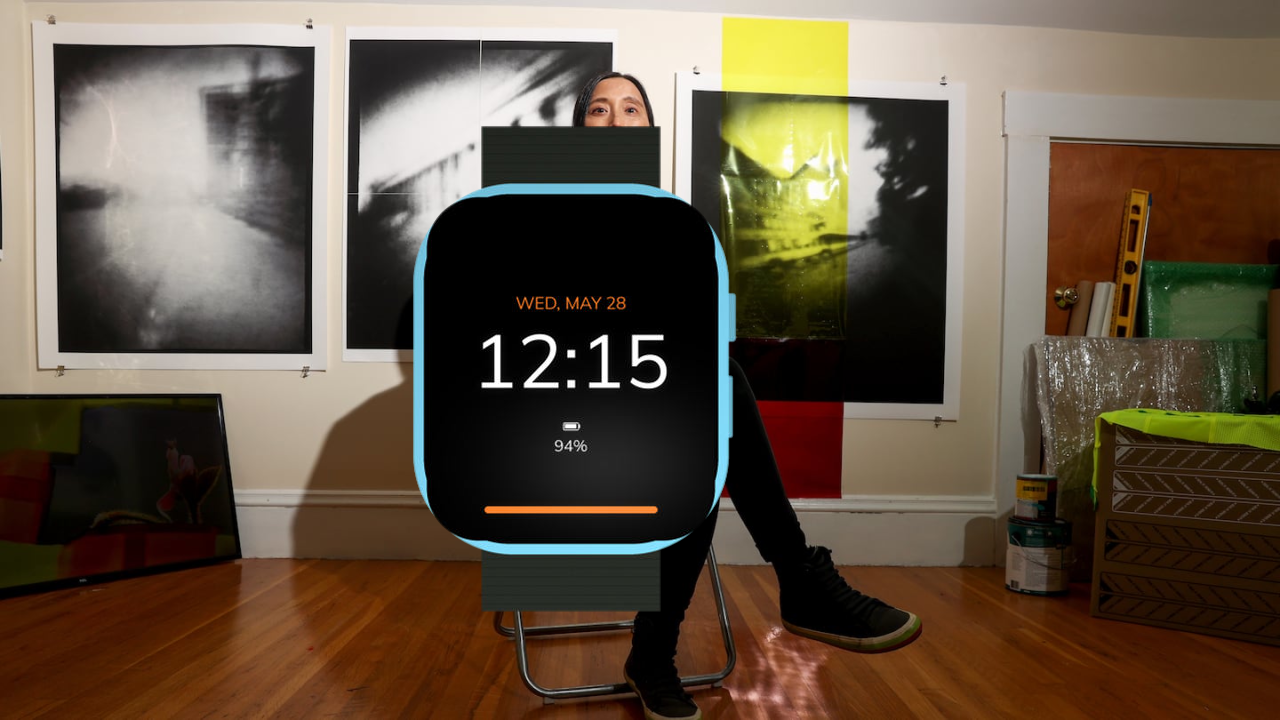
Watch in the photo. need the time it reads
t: 12:15
